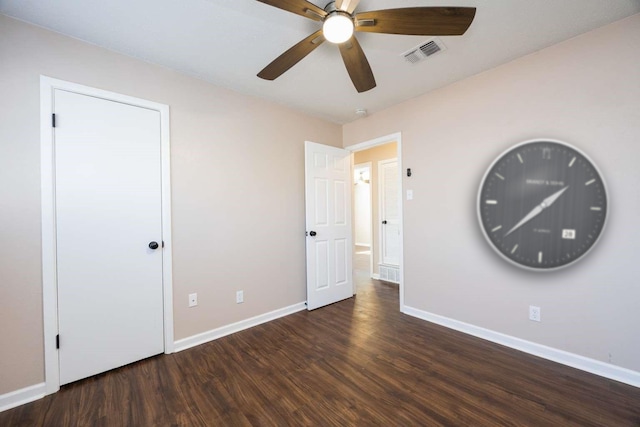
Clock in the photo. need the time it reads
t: 1:38
